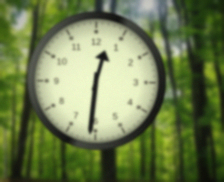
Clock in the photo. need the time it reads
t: 12:31
